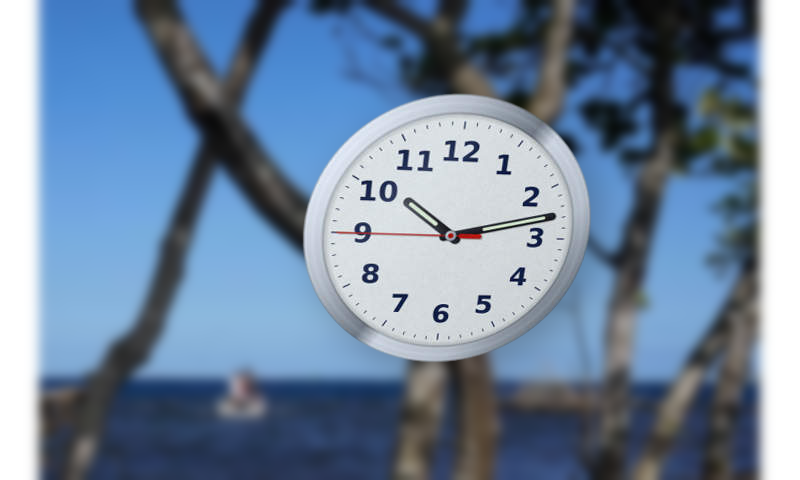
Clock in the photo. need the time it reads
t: 10:12:45
